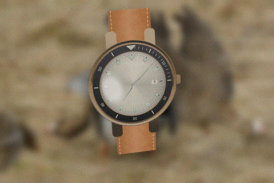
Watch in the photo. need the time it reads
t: 7:08
